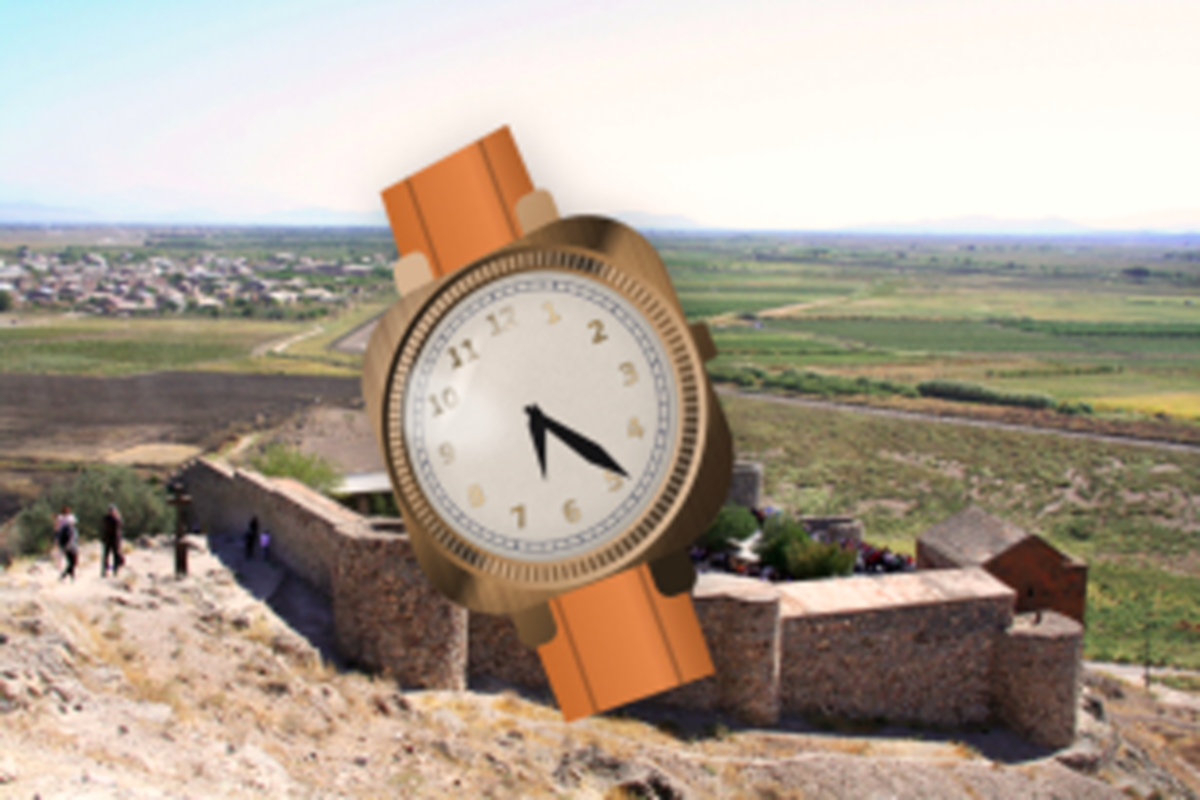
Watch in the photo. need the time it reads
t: 6:24
